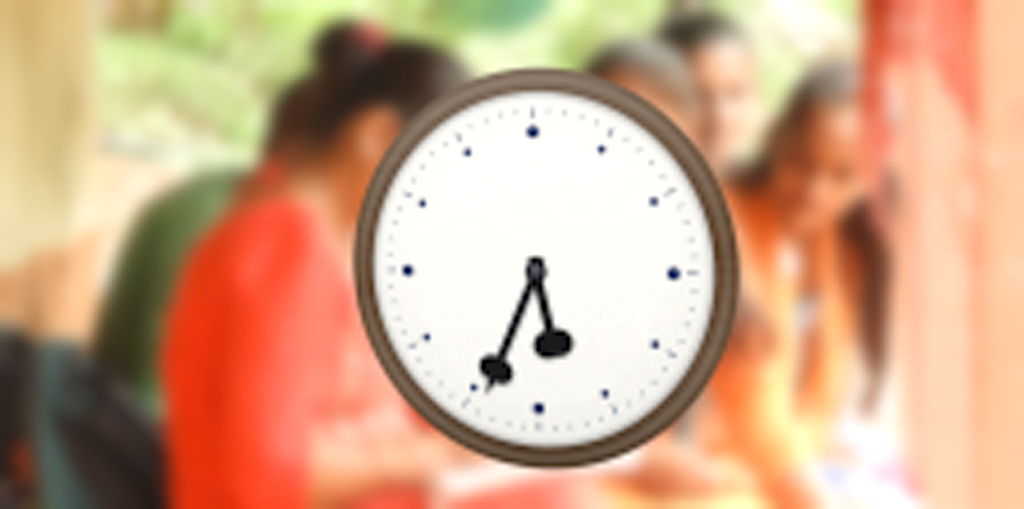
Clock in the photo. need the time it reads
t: 5:34
